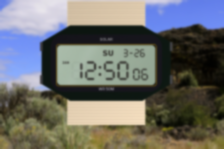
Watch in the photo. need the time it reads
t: 12:50:06
